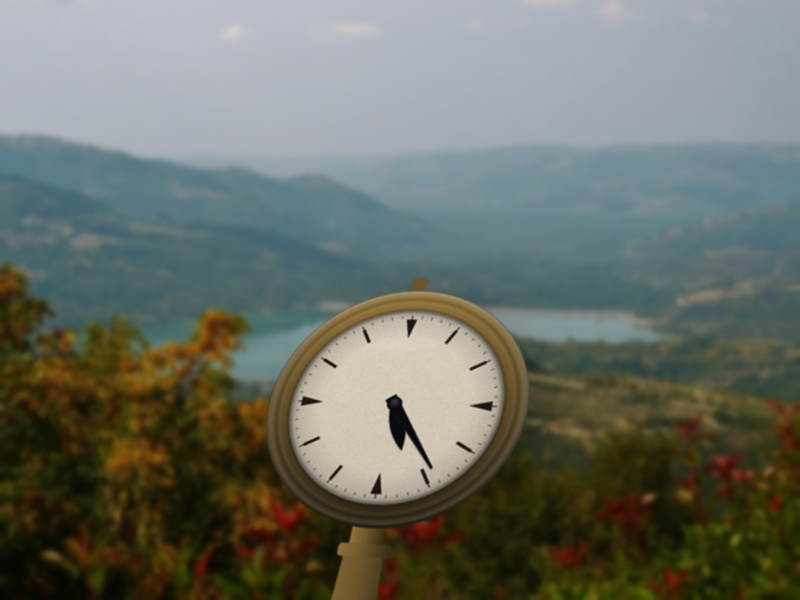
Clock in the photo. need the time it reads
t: 5:24
